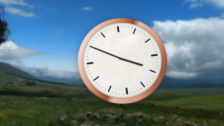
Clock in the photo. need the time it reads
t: 3:50
